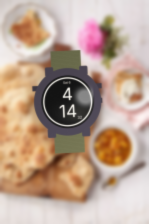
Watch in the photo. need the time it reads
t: 4:14
